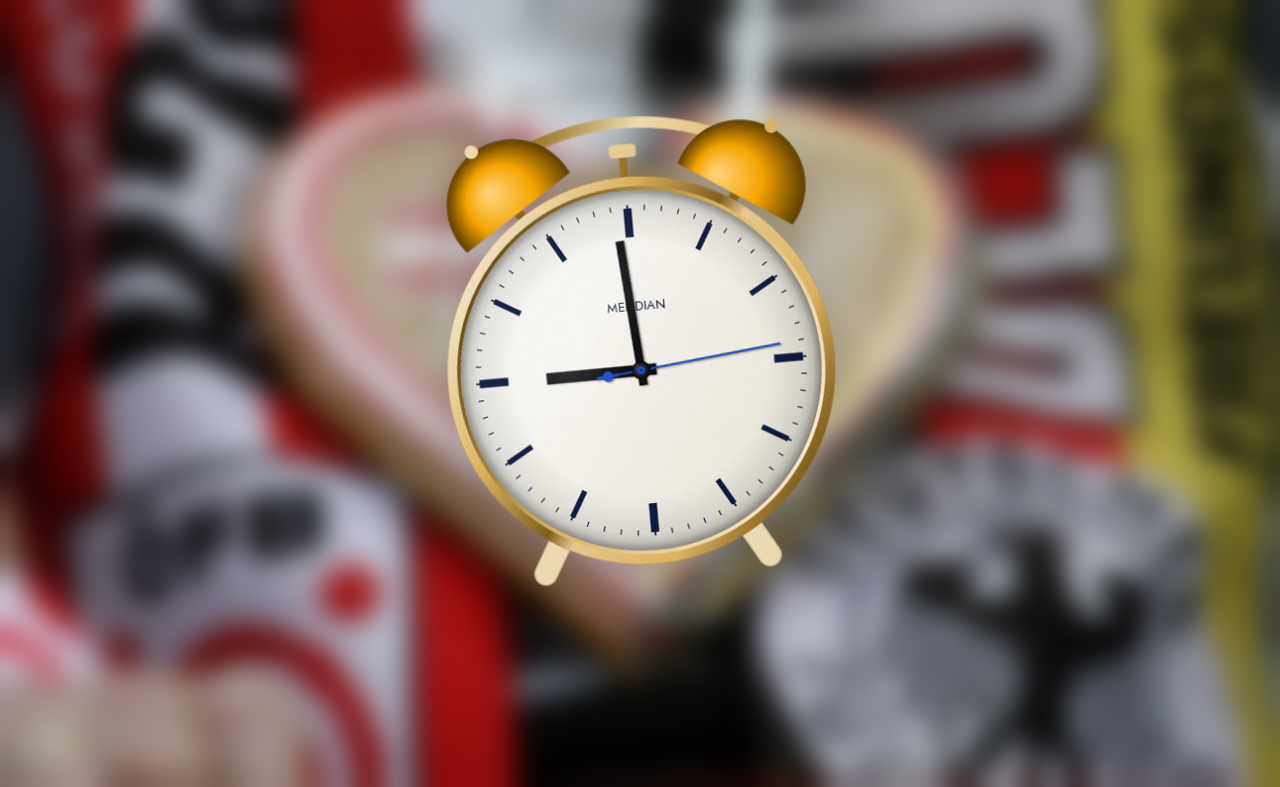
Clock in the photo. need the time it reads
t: 8:59:14
